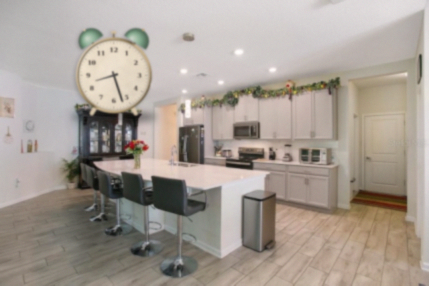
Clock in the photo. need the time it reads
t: 8:27
